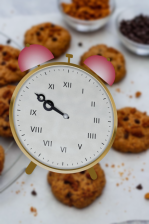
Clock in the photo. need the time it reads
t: 9:50
